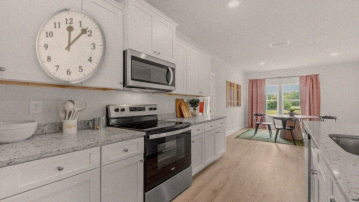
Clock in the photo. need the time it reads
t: 12:08
